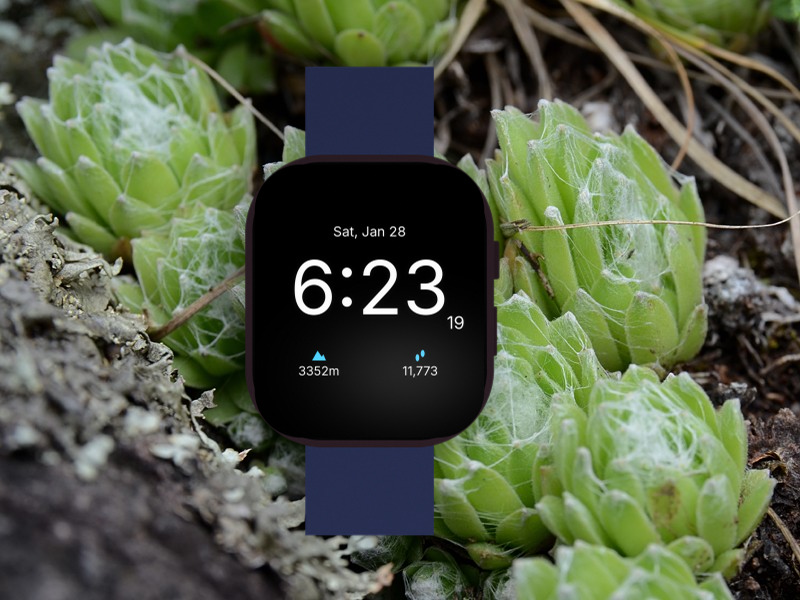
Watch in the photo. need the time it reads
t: 6:23:19
